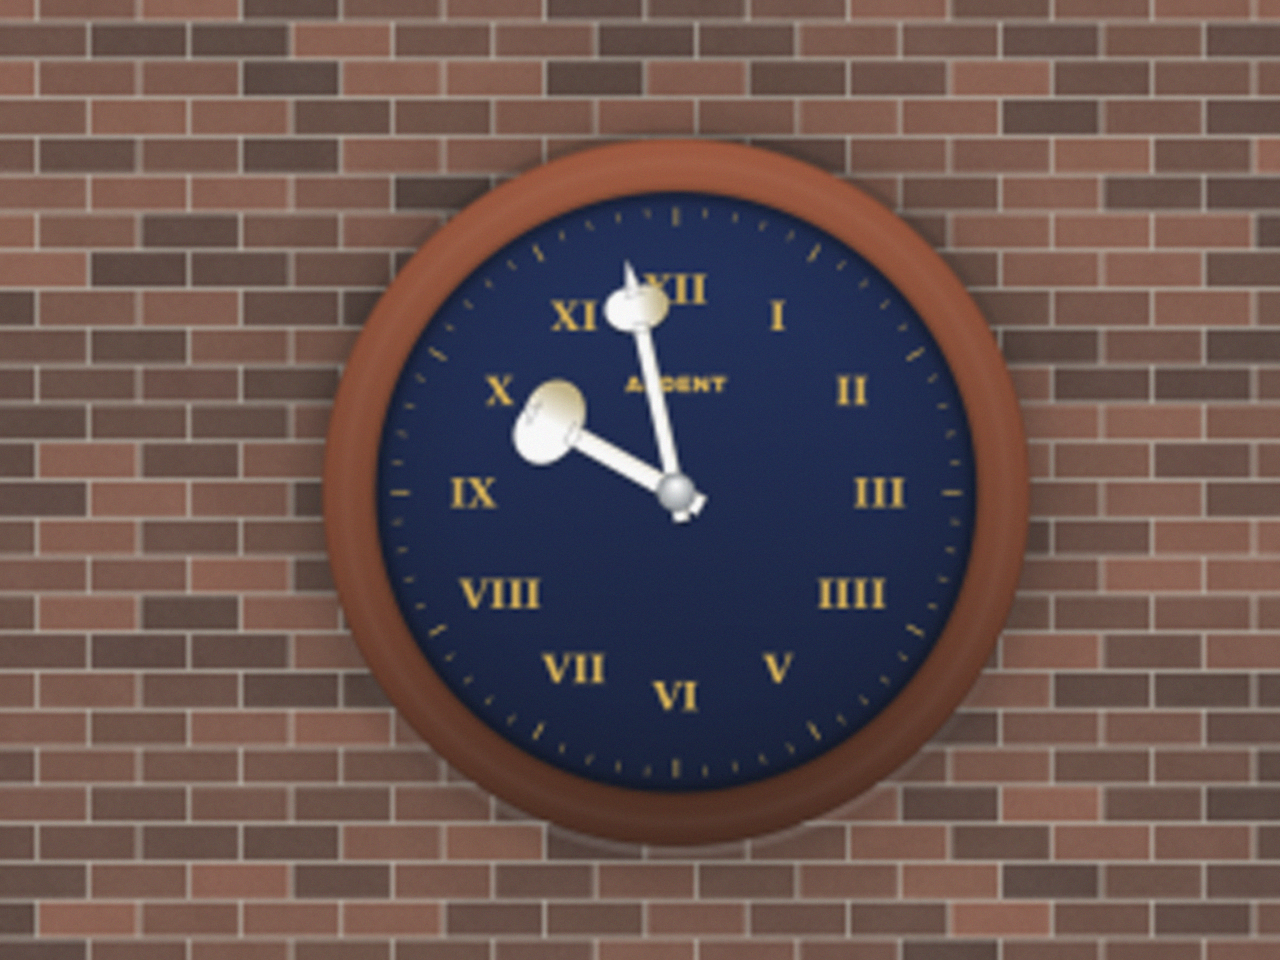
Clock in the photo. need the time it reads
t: 9:58
